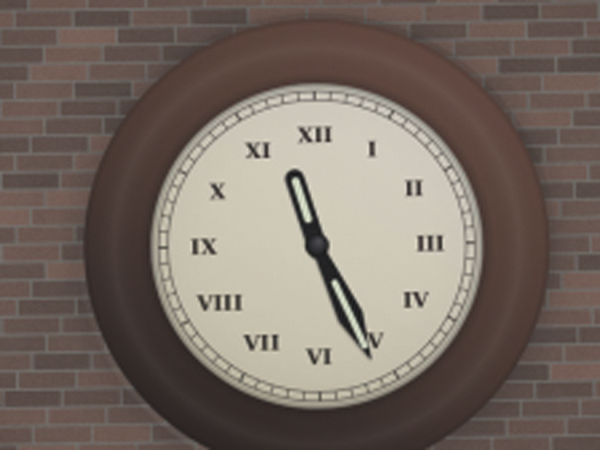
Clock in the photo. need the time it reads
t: 11:26
